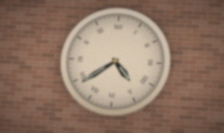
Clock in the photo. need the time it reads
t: 4:39
